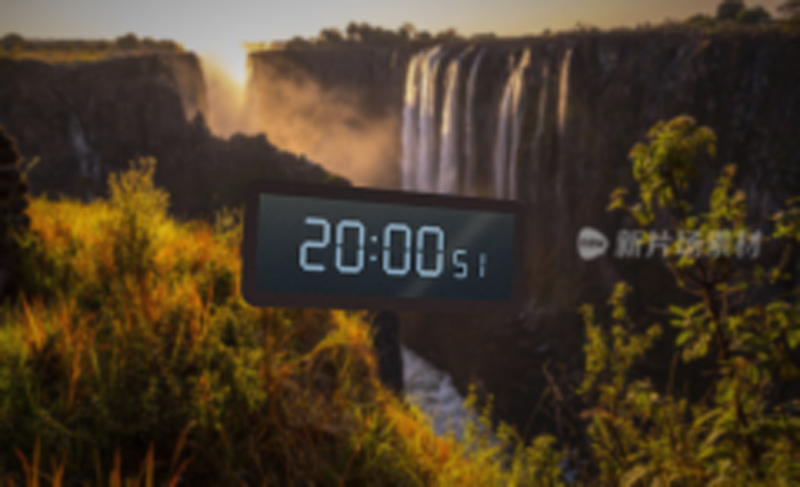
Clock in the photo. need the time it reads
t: 20:00:51
